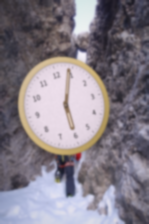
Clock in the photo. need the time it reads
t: 6:04
